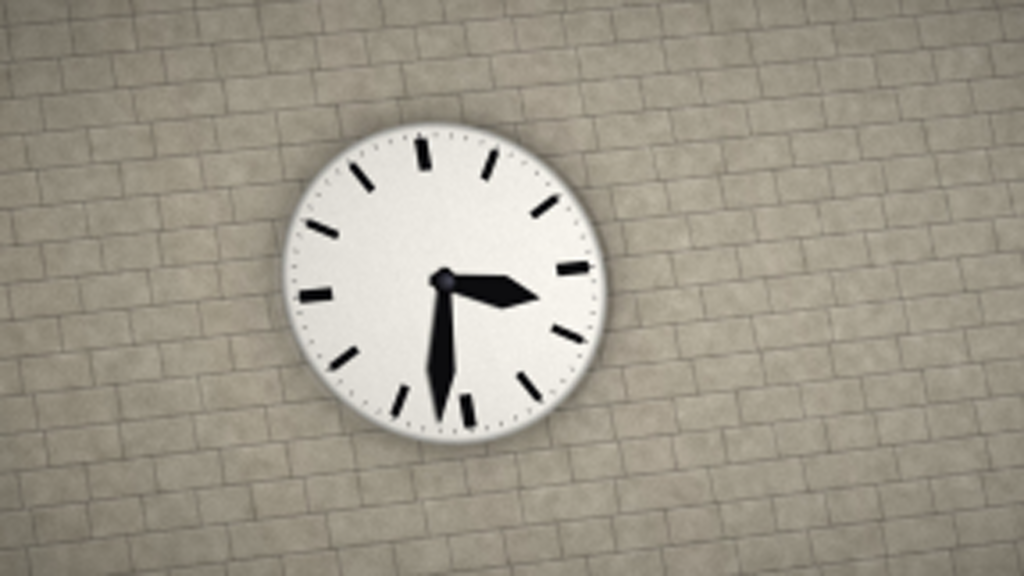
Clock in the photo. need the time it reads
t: 3:32
